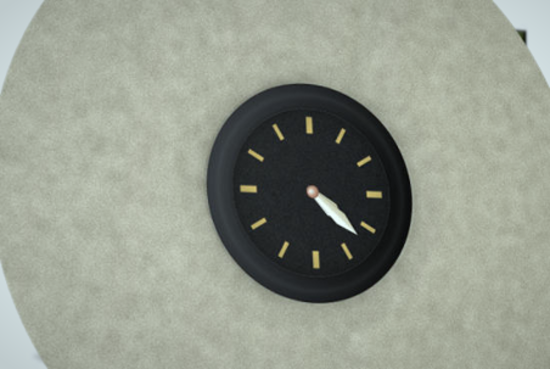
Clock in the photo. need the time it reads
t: 4:22
